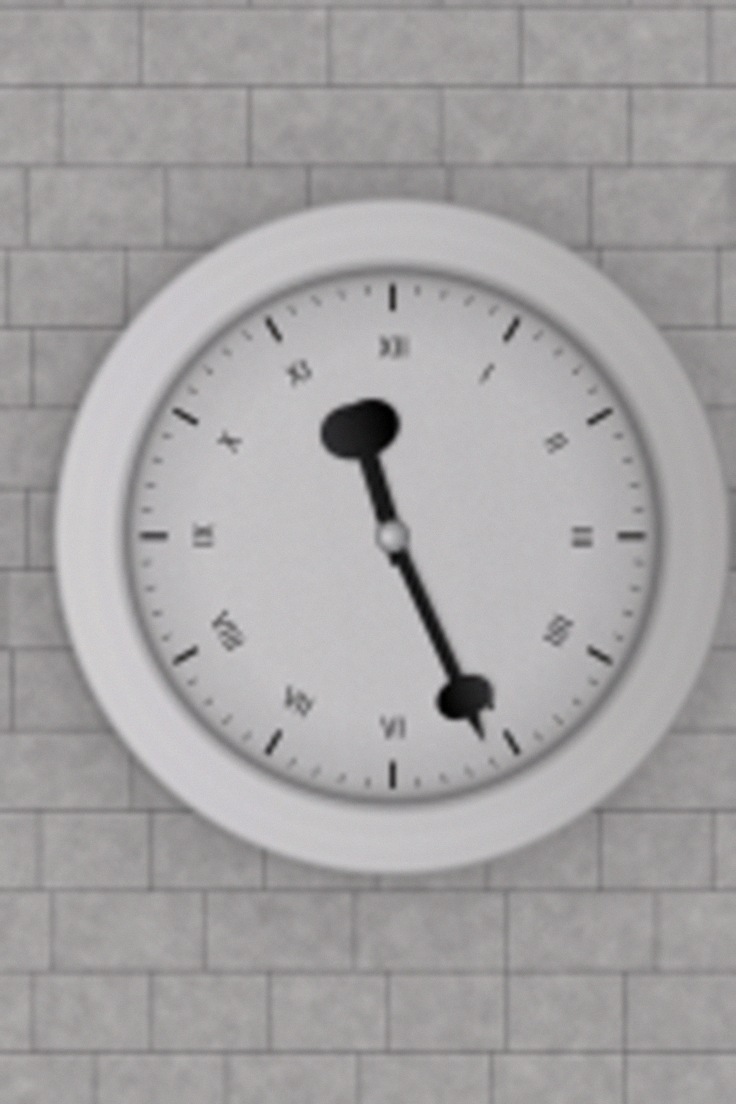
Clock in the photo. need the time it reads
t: 11:26
